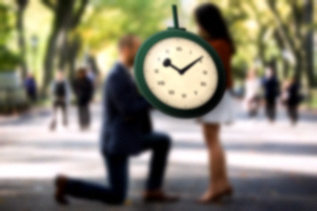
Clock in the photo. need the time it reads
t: 10:09
